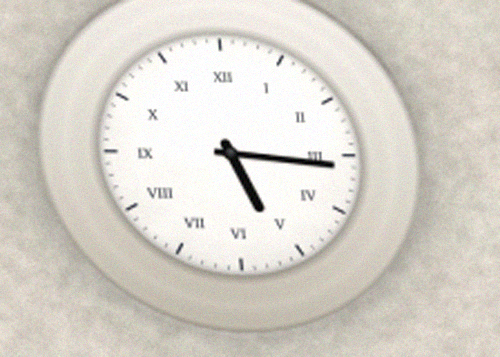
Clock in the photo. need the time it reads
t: 5:16
